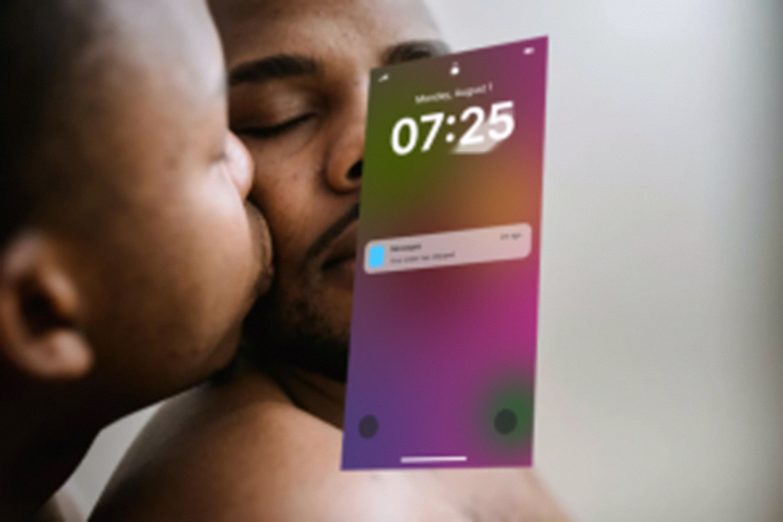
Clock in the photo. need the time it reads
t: 7:25
